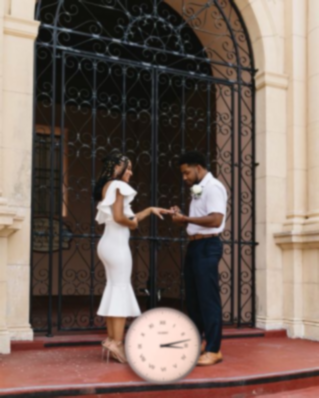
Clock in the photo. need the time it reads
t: 3:13
